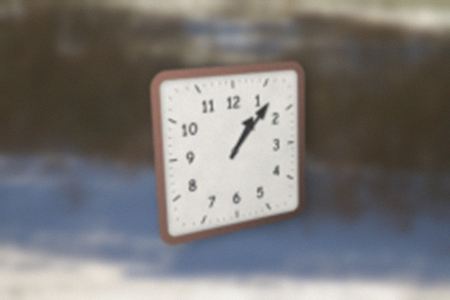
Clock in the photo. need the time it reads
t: 1:07
